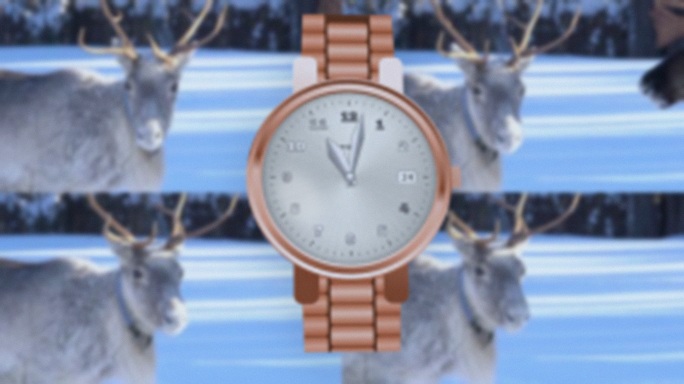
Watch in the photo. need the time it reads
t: 11:02
